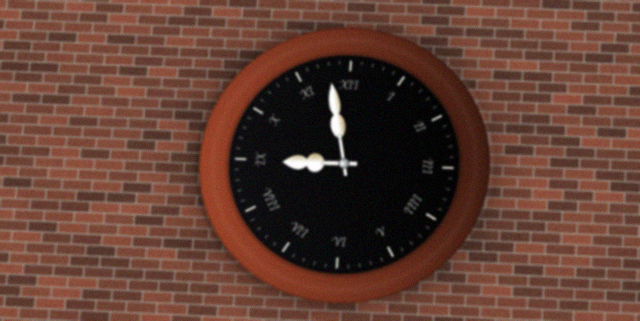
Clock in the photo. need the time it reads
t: 8:58
